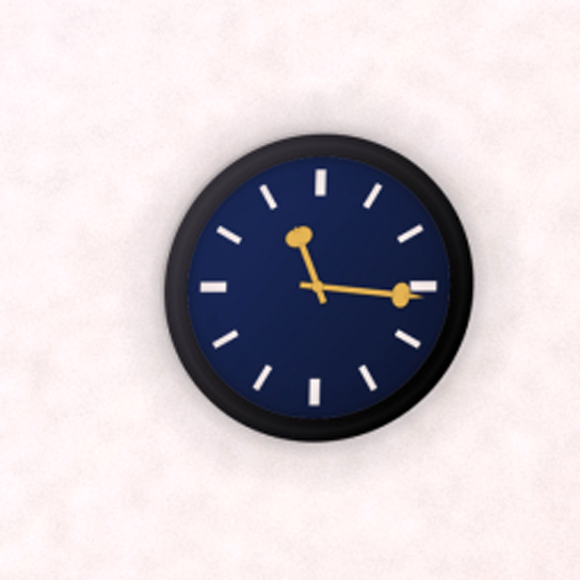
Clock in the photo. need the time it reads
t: 11:16
